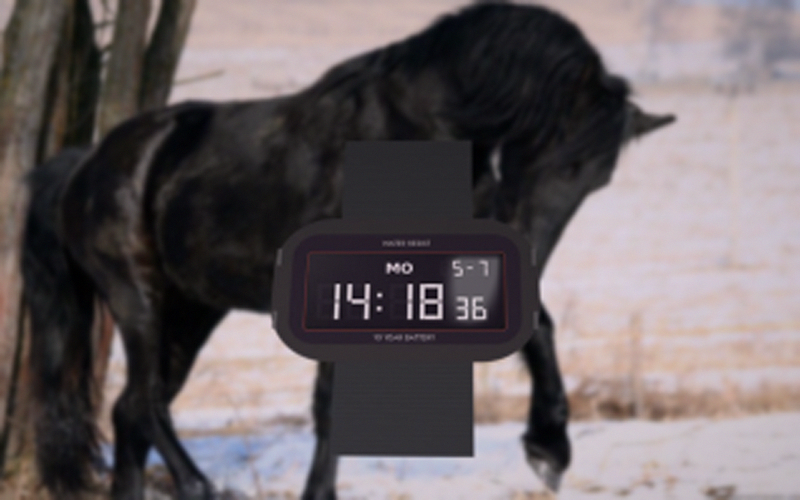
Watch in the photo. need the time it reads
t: 14:18:36
